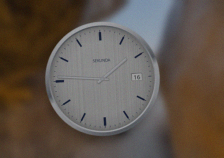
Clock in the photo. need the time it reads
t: 1:46
